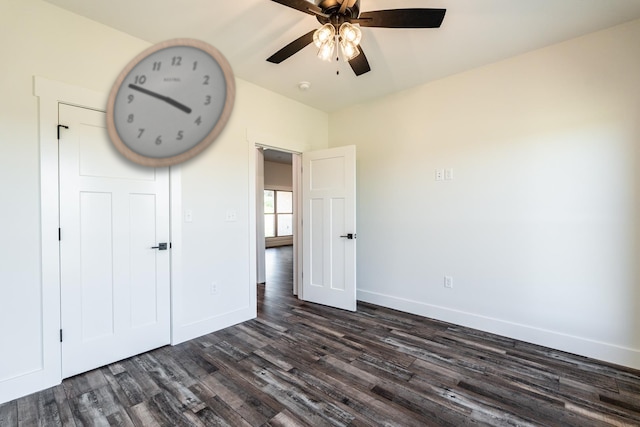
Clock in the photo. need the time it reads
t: 3:48
